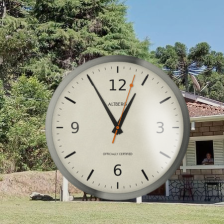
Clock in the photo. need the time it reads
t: 12:55:03
